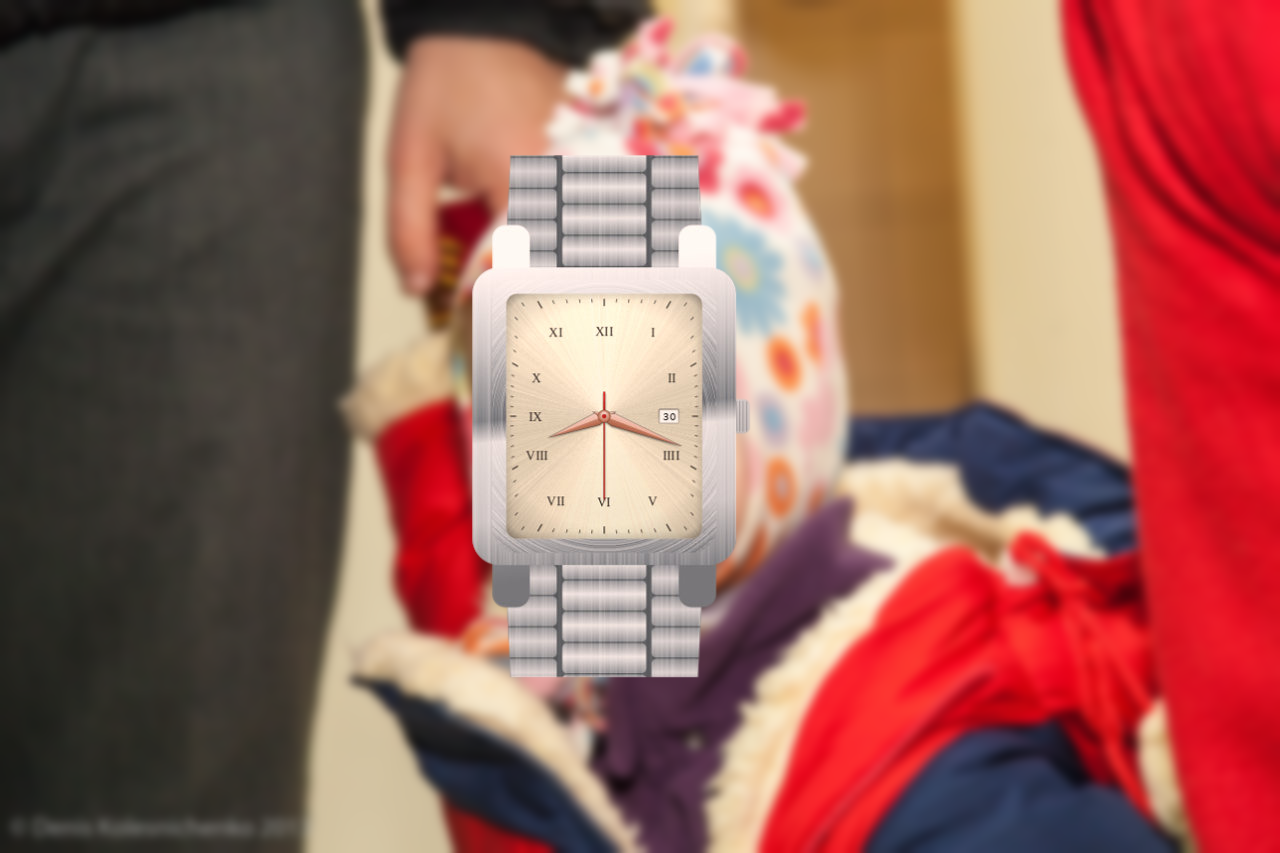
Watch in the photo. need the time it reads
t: 8:18:30
